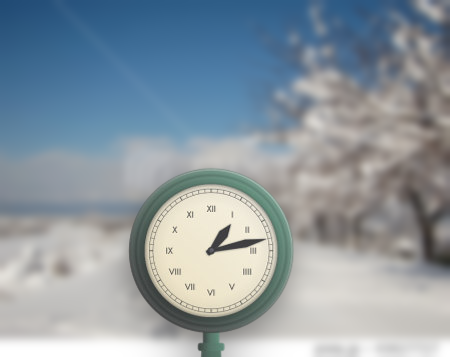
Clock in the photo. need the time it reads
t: 1:13
